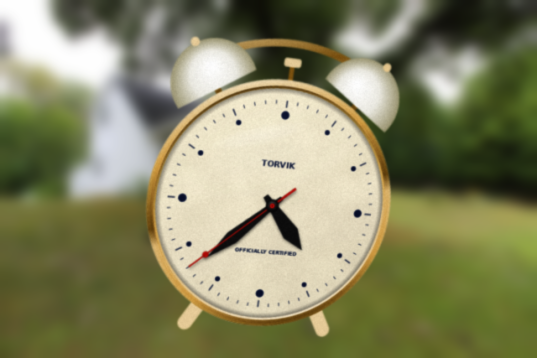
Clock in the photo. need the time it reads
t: 4:37:38
